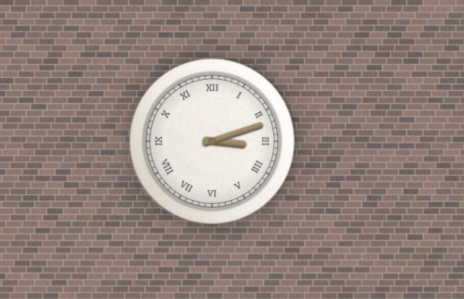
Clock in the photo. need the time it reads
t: 3:12
